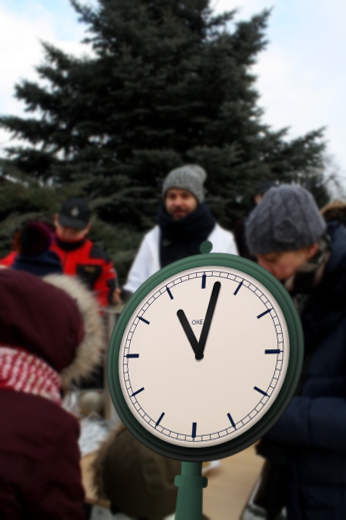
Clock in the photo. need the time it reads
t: 11:02
